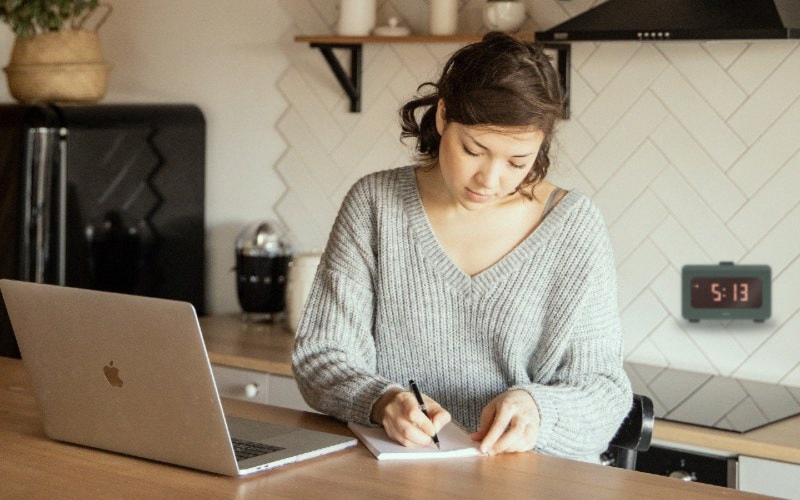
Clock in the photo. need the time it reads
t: 5:13
